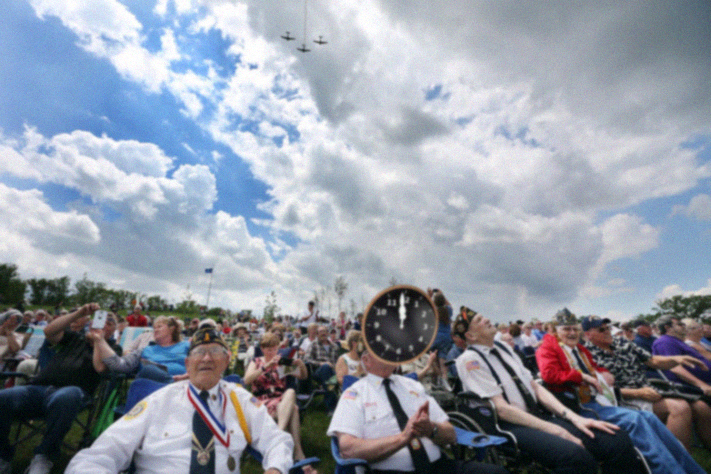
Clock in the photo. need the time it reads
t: 11:59
